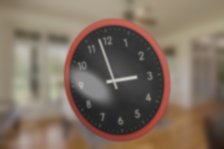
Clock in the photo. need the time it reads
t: 2:58
